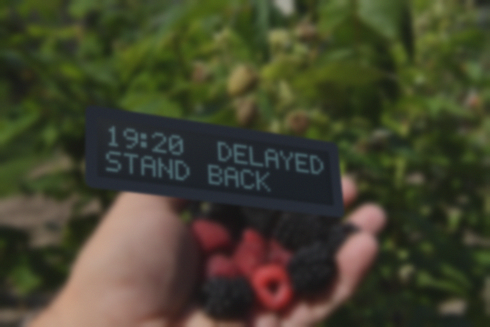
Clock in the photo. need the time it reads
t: 19:20
